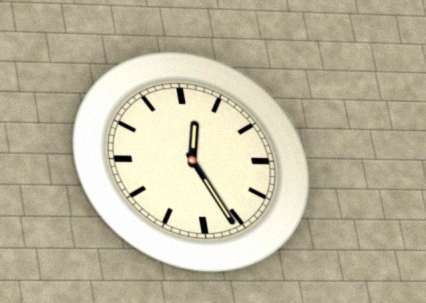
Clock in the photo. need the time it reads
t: 12:26
